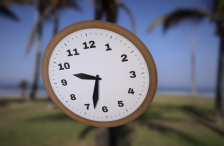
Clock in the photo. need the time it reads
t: 9:33
